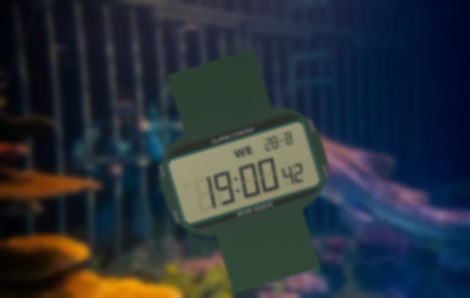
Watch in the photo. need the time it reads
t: 19:00:42
